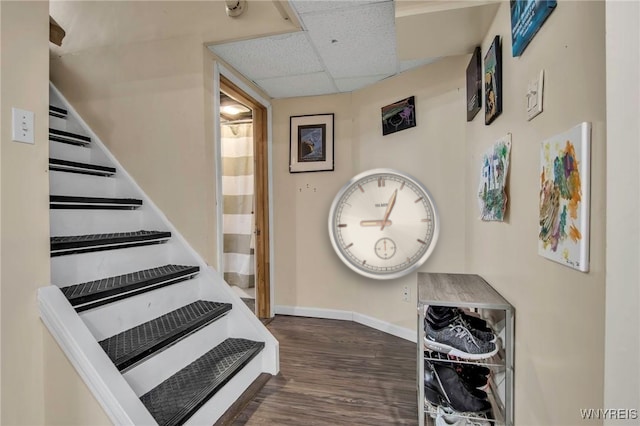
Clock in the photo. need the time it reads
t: 9:04
